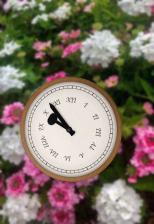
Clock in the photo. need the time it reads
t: 9:53
